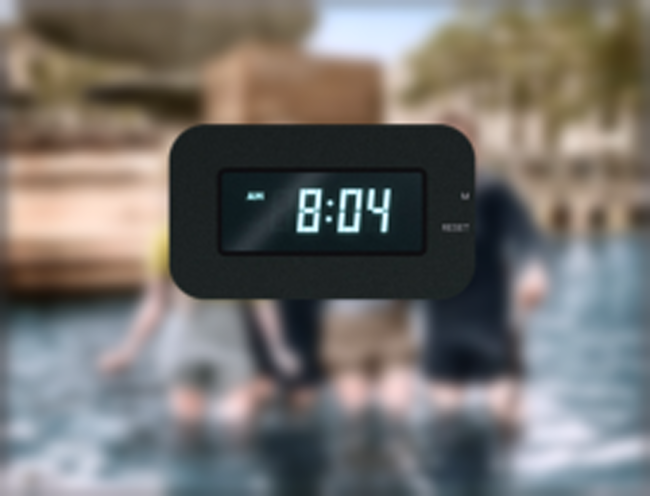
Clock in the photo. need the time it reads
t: 8:04
